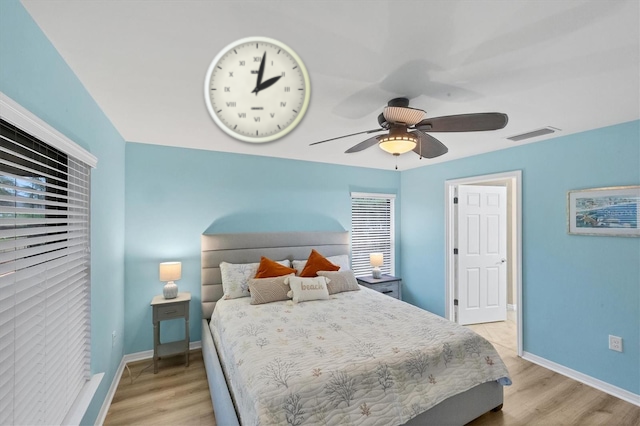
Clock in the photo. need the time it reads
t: 2:02
